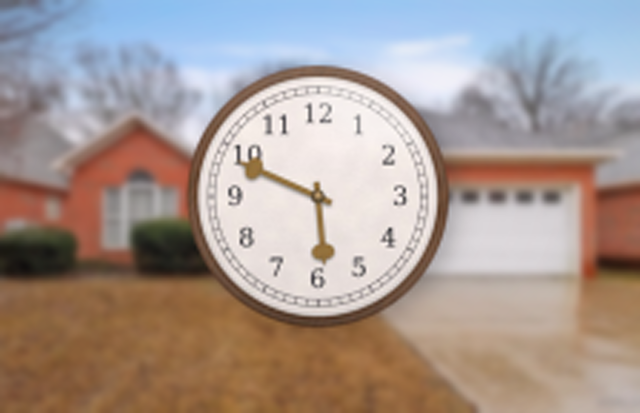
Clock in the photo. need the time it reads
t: 5:49
